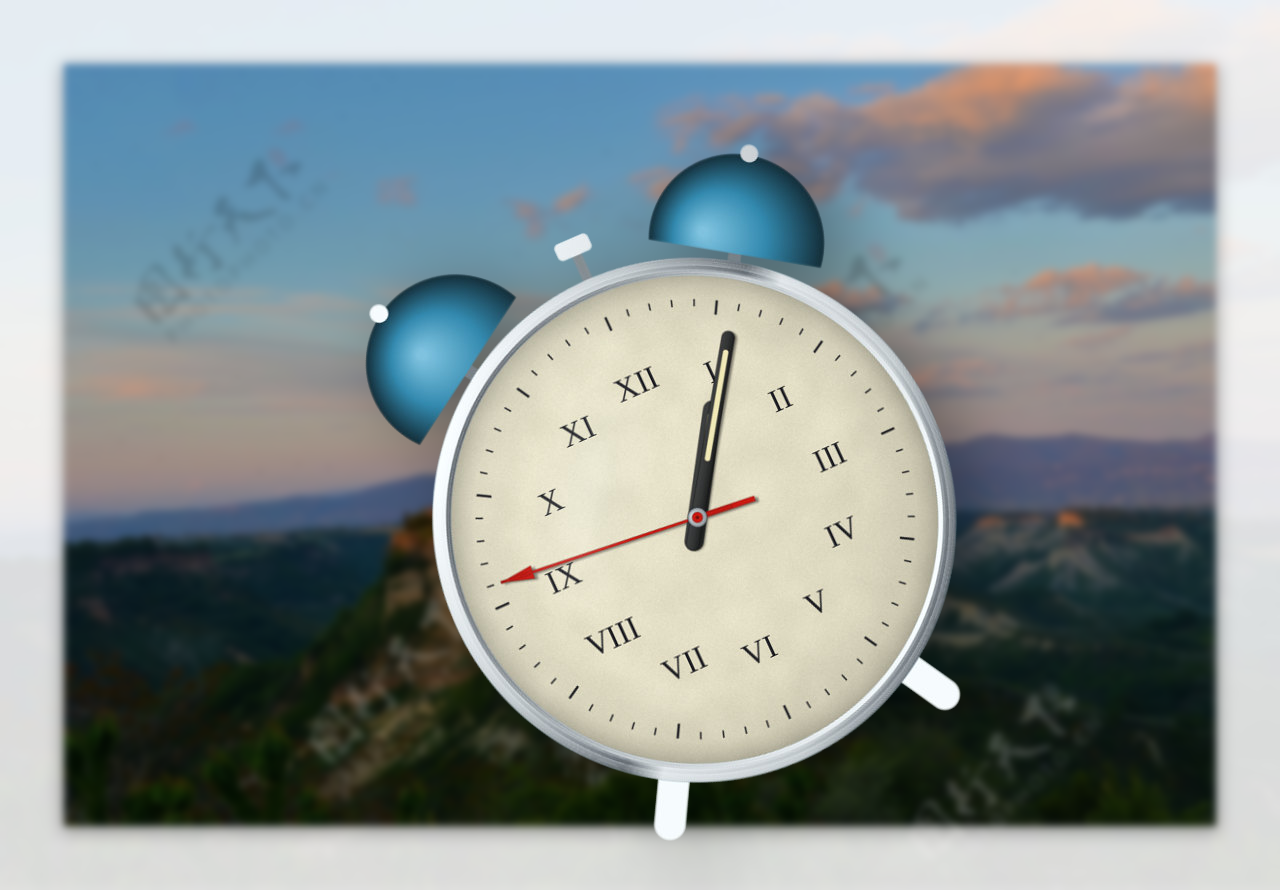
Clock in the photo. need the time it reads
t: 1:05:46
